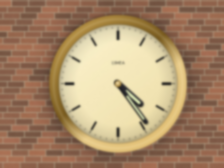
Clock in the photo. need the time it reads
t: 4:24
